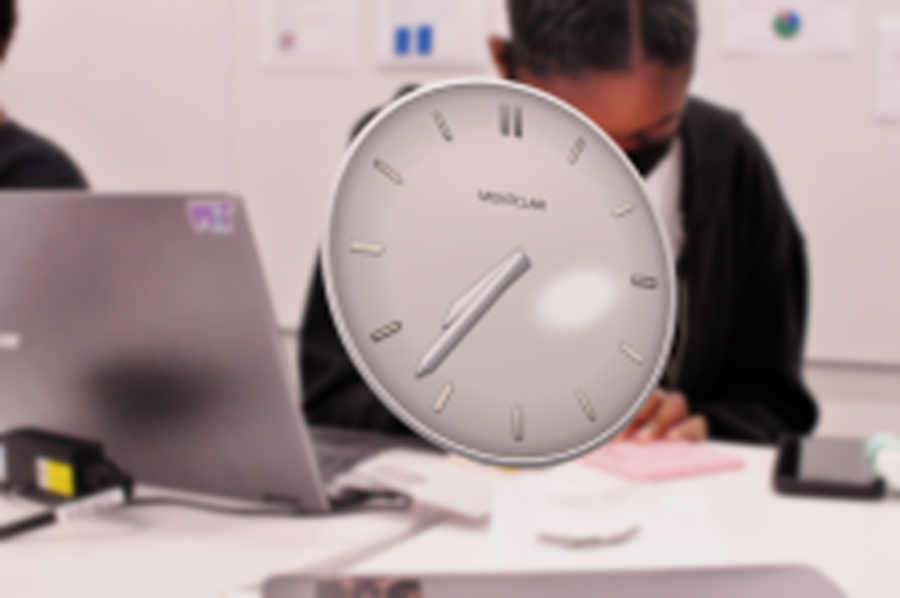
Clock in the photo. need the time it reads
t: 7:37
